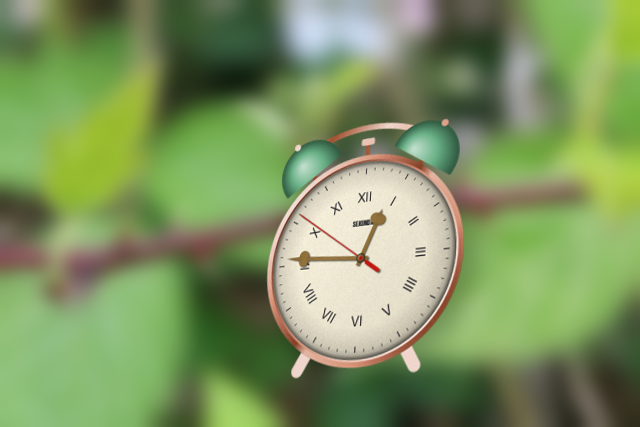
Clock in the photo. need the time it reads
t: 12:45:51
